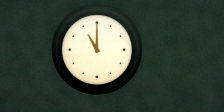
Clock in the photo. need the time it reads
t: 11:00
